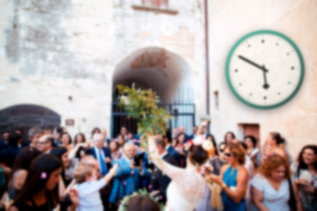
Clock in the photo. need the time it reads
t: 5:50
